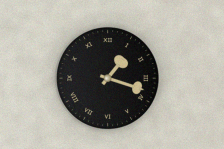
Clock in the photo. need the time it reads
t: 1:18
